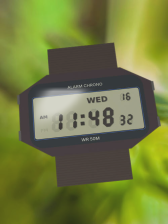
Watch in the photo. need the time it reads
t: 11:48:32
